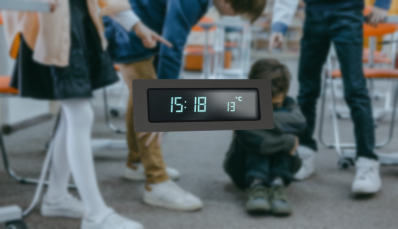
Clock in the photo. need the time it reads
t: 15:18
